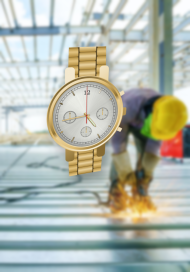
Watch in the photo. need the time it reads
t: 4:44
